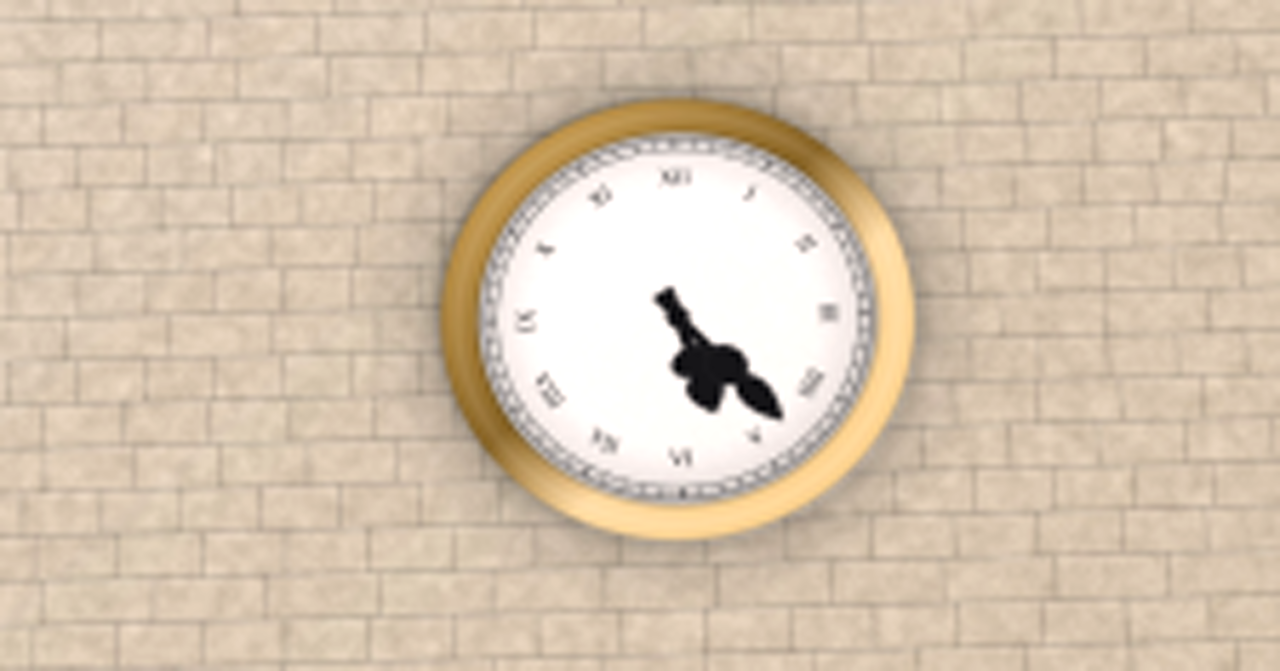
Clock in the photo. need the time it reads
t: 5:23
